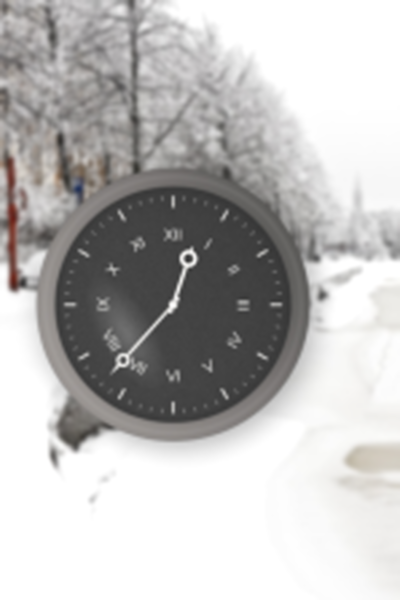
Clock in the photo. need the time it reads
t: 12:37
